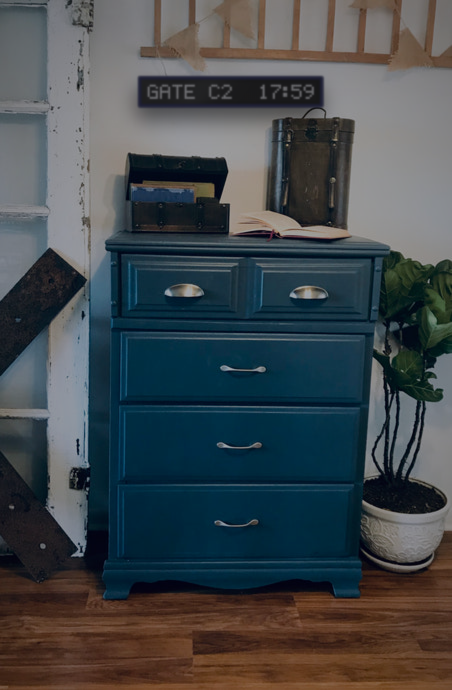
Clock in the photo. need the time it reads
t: 17:59
